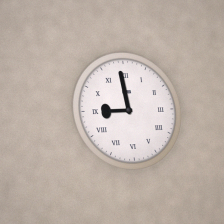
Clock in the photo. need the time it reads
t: 8:59
